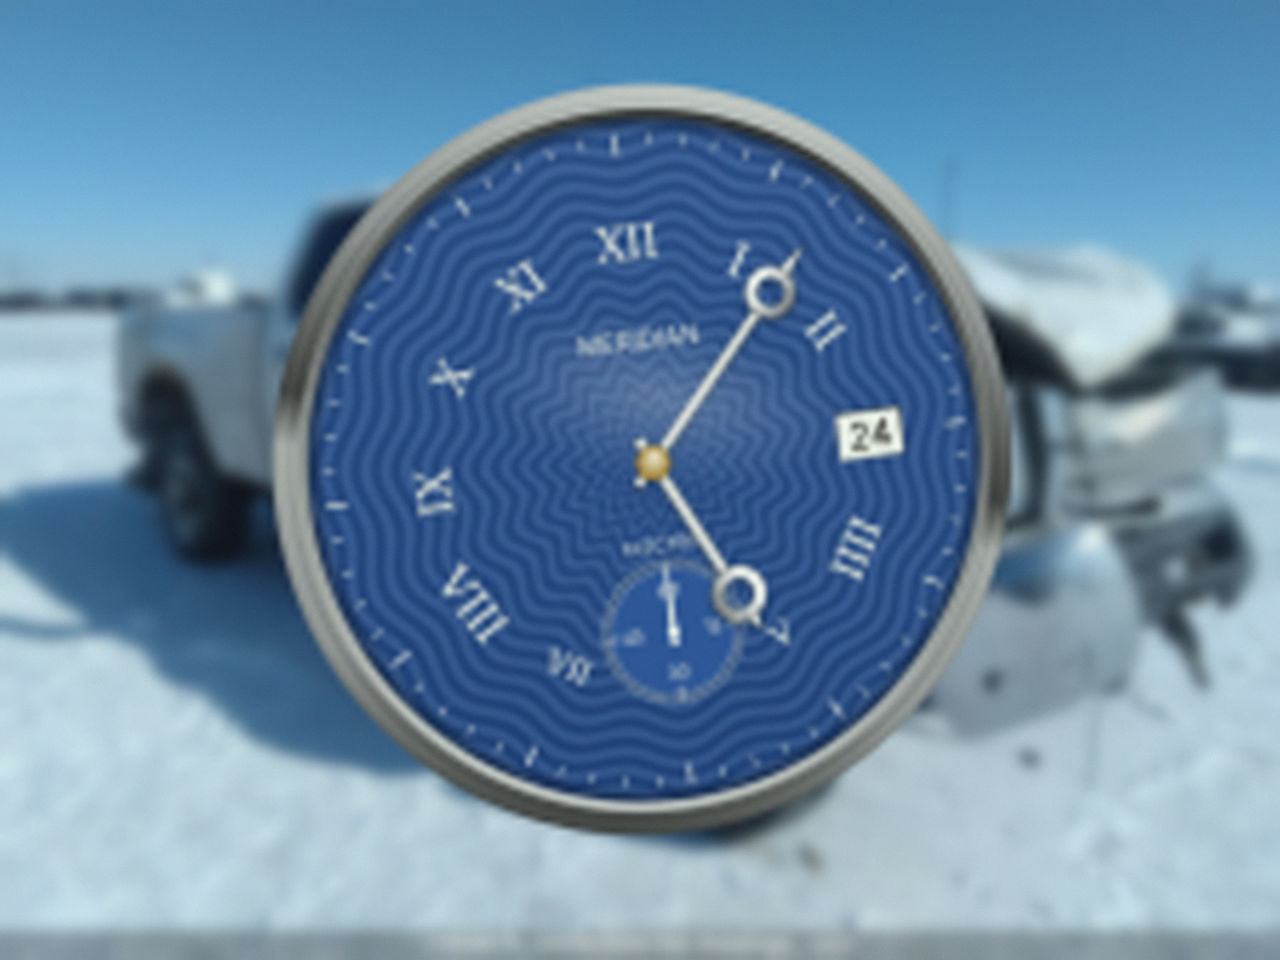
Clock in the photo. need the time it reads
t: 5:07
